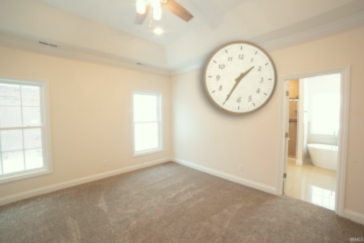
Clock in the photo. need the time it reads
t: 1:35
